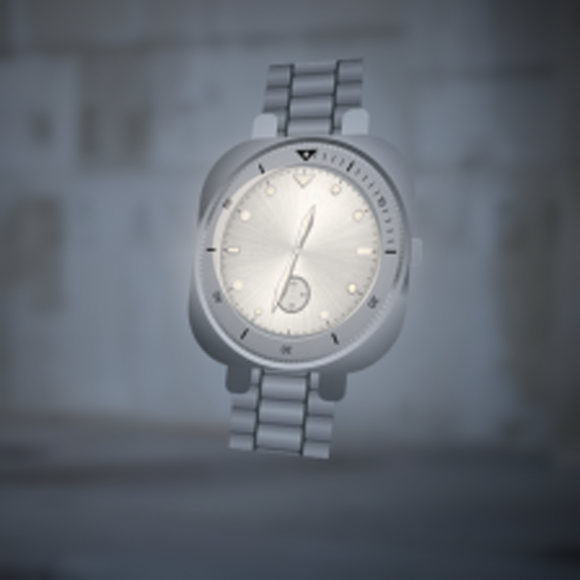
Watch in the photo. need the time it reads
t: 12:33
